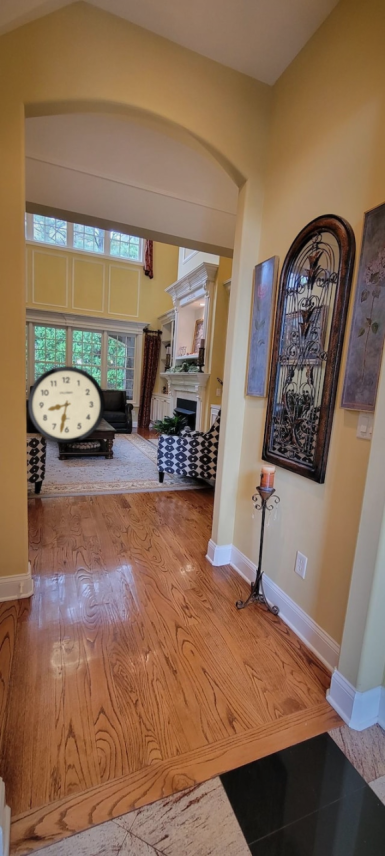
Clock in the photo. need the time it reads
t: 8:32
